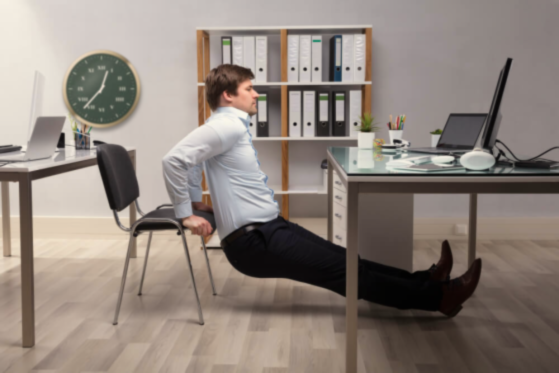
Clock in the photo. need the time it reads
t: 12:37
